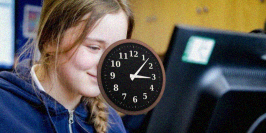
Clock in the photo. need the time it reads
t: 3:07
